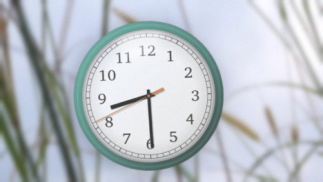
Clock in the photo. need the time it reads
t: 8:29:41
